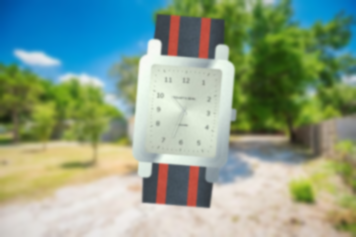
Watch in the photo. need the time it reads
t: 10:33
